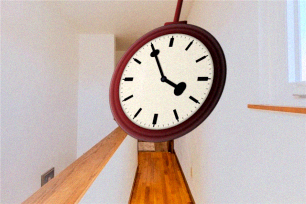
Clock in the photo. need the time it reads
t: 3:55
